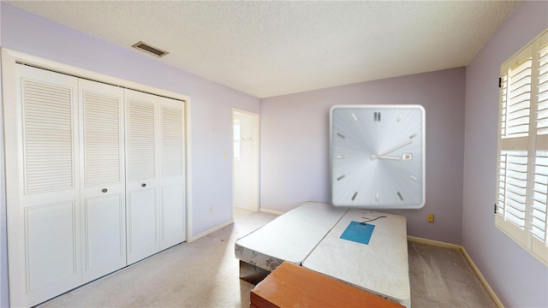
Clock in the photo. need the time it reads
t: 3:11
